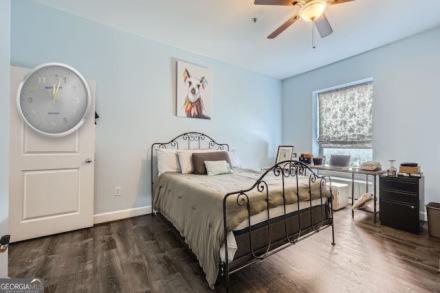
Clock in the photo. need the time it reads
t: 12:03
